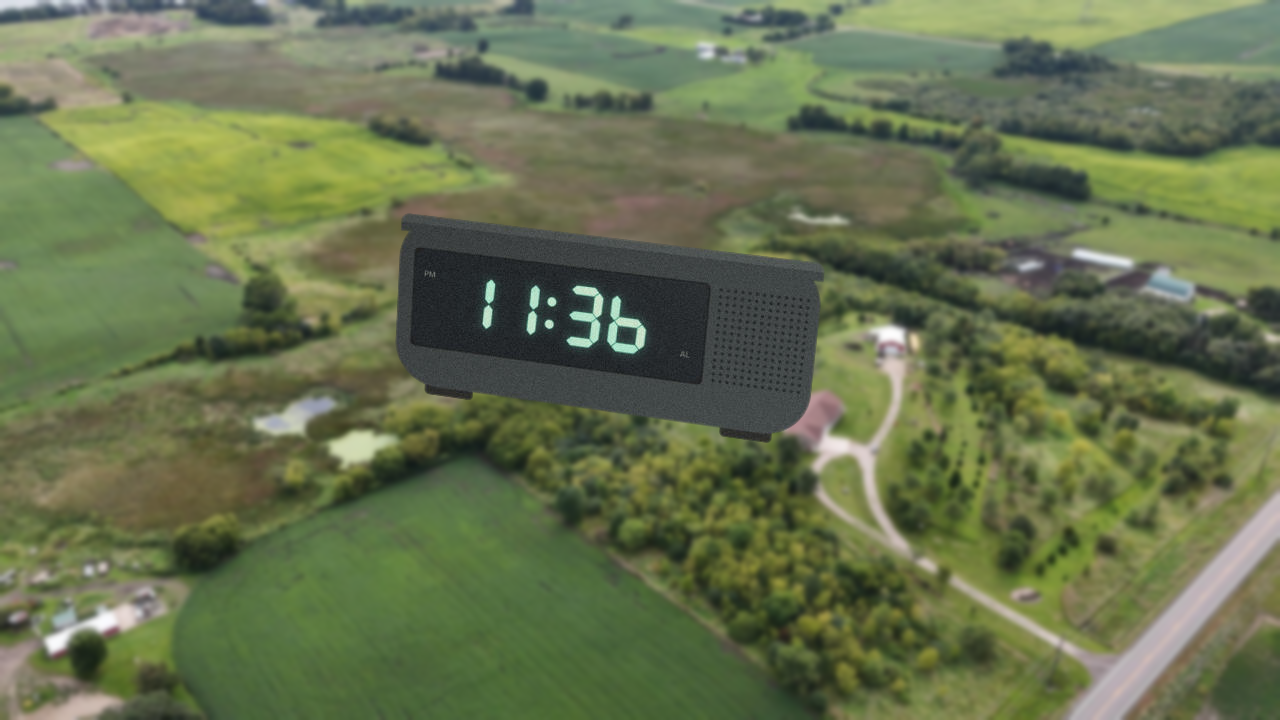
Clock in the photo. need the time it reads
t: 11:36
